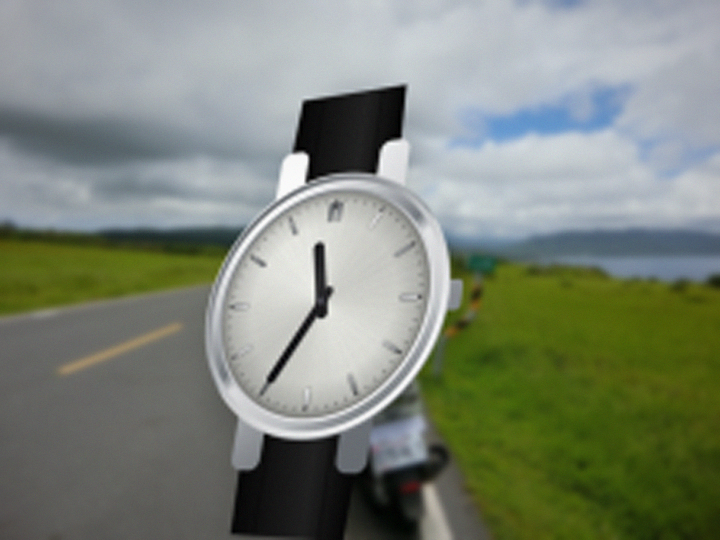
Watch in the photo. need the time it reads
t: 11:35
